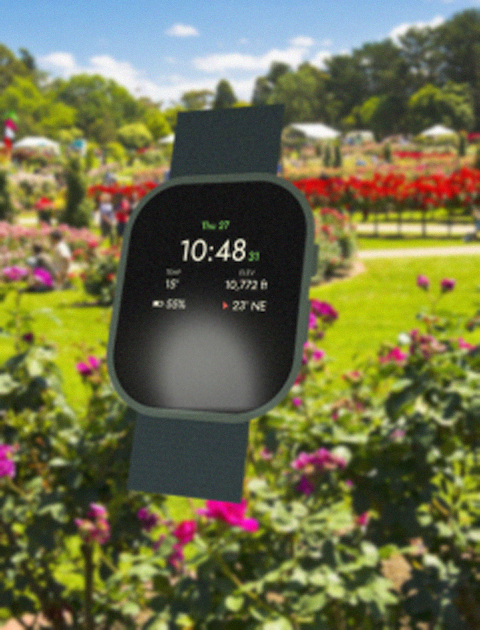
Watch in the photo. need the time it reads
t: 10:48
